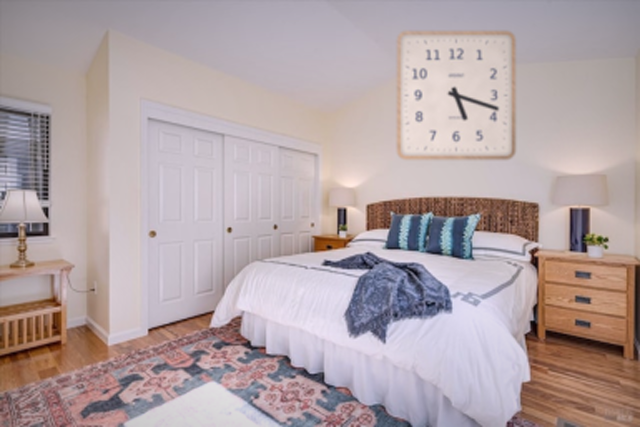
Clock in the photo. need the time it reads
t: 5:18
